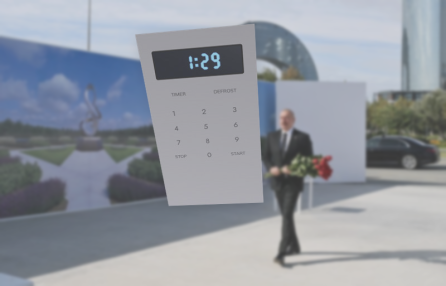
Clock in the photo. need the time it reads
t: 1:29
